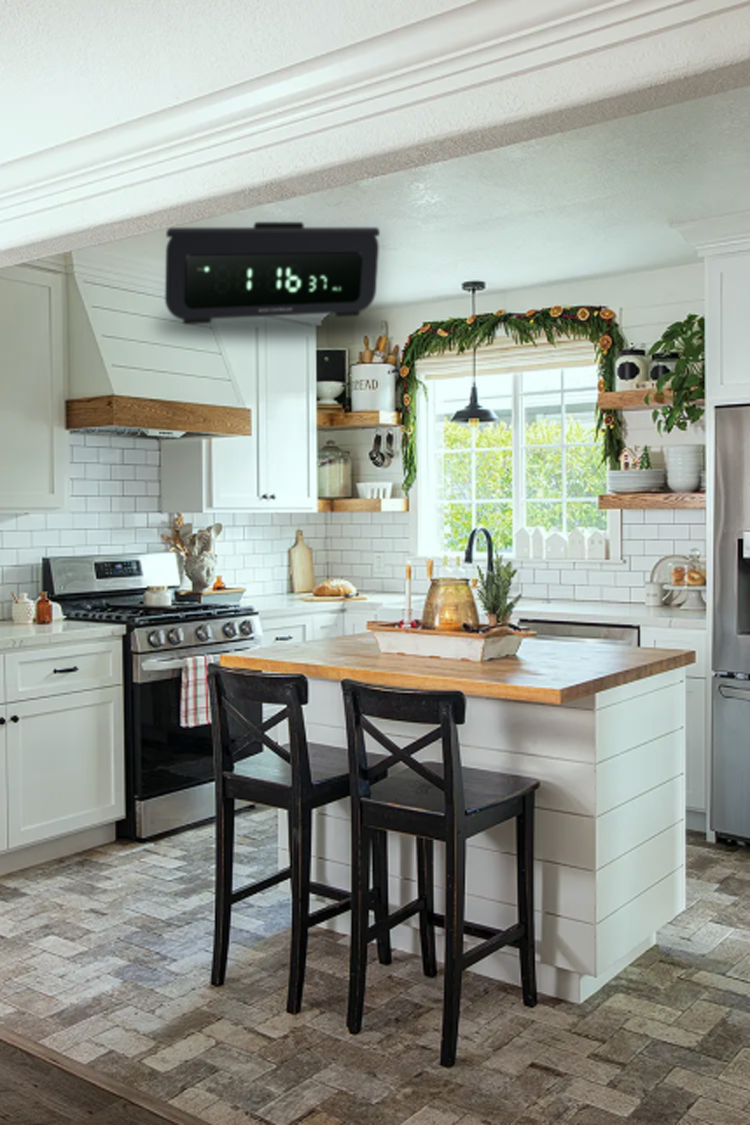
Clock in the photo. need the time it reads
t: 1:16:37
